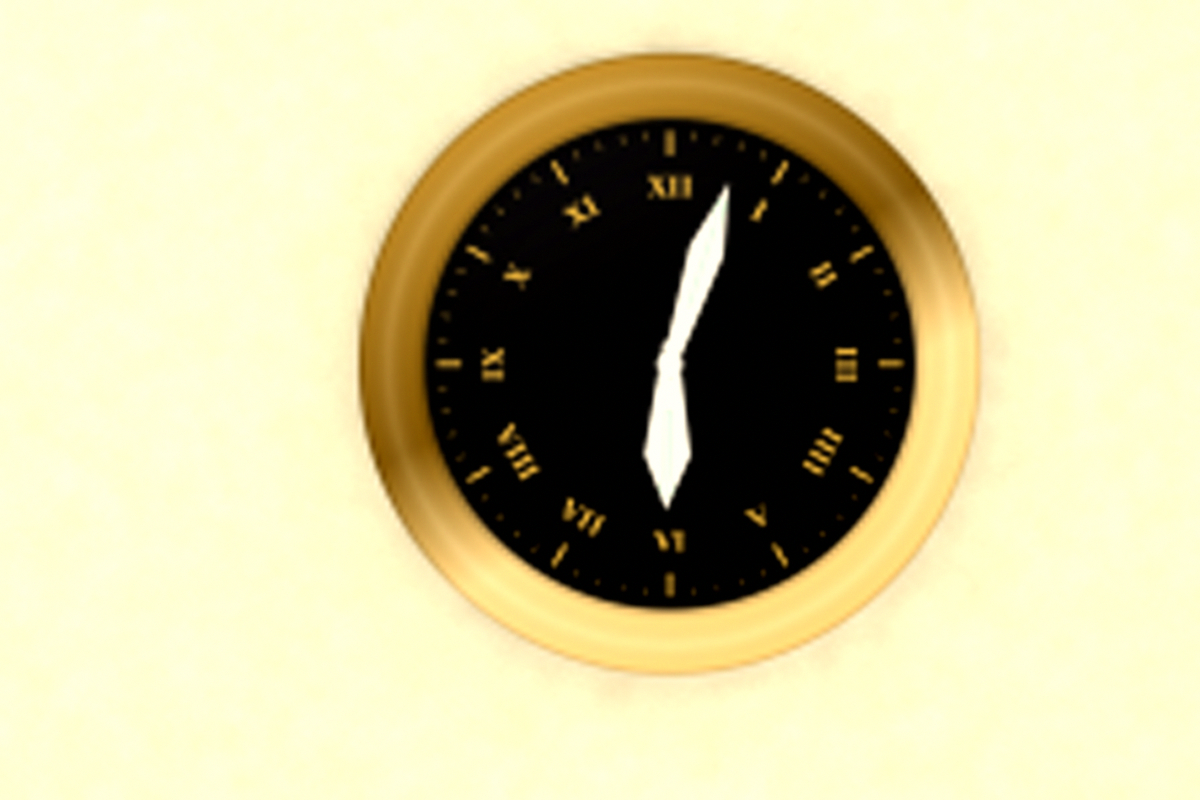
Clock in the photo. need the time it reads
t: 6:03
